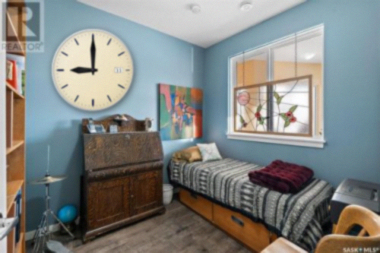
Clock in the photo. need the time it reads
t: 9:00
